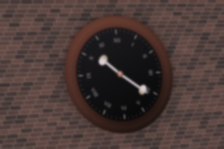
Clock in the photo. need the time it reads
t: 10:21
